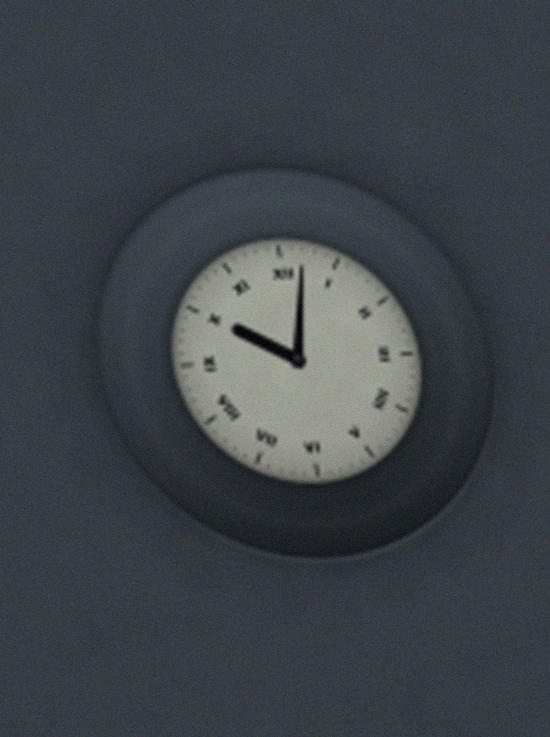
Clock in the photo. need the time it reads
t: 10:02
